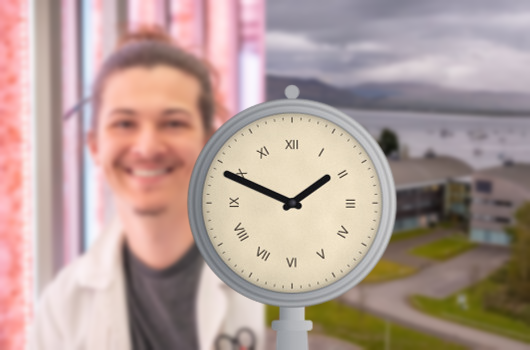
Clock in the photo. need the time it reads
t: 1:49
